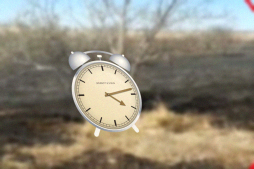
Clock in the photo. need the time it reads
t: 4:13
